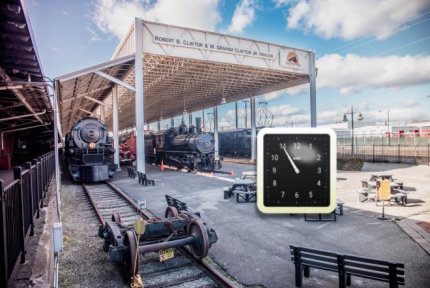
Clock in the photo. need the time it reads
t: 10:55
